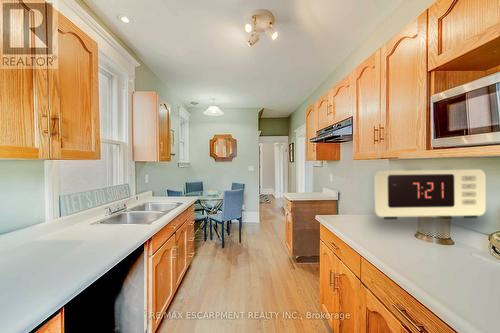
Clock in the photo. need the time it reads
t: 7:21
